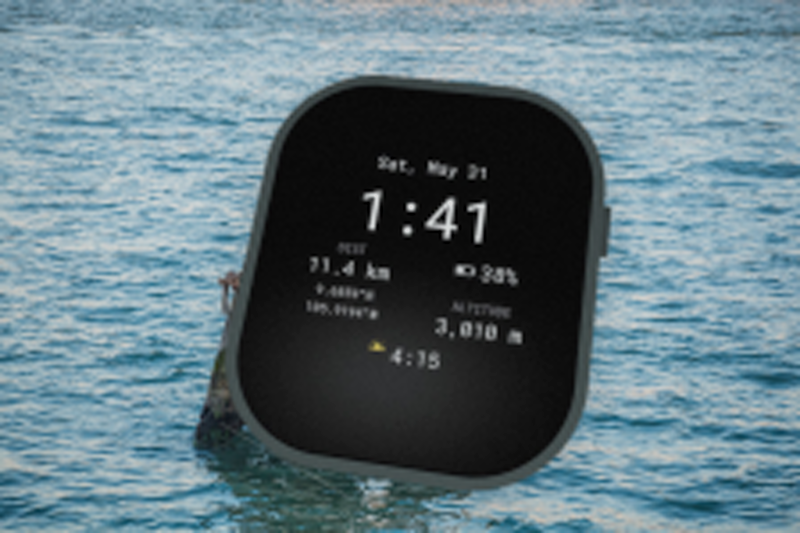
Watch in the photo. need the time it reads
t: 1:41
